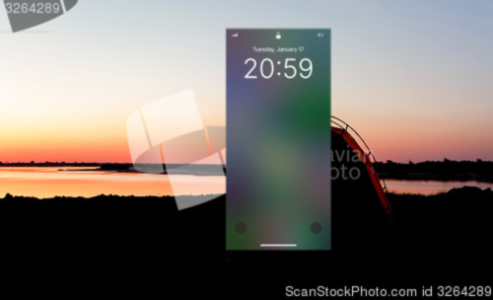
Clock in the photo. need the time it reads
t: 20:59
